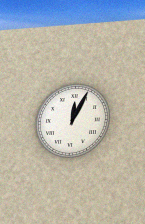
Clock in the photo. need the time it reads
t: 12:04
